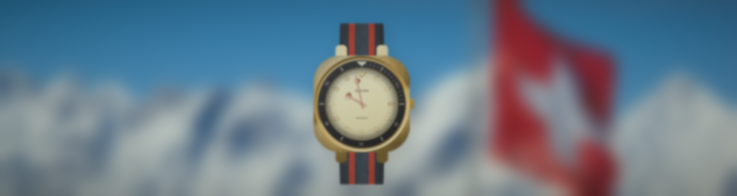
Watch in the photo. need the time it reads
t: 9:58
